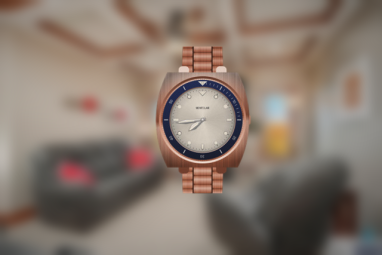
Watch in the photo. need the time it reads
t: 7:44
